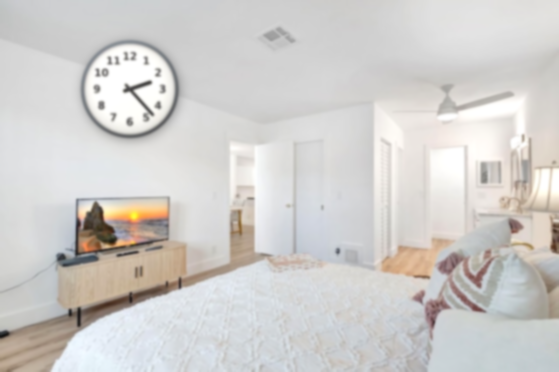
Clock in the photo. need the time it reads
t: 2:23
